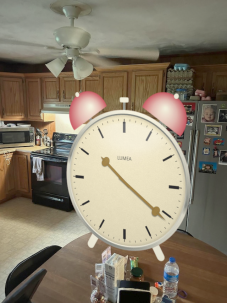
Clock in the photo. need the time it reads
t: 10:21
